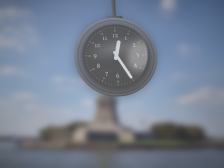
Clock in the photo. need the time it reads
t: 12:25
